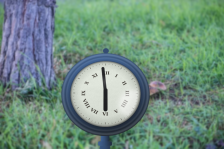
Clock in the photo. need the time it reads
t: 5:59
